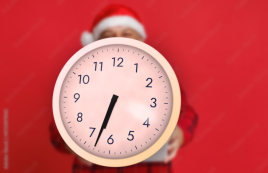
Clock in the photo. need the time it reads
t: 6:33
